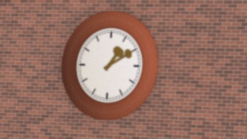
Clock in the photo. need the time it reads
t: 1:10
